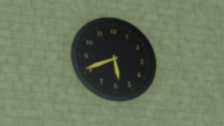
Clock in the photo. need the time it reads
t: 5:41
